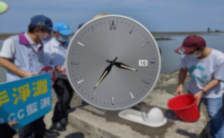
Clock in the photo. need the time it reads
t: 3:36
